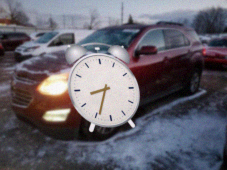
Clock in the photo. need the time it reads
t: 8:34
